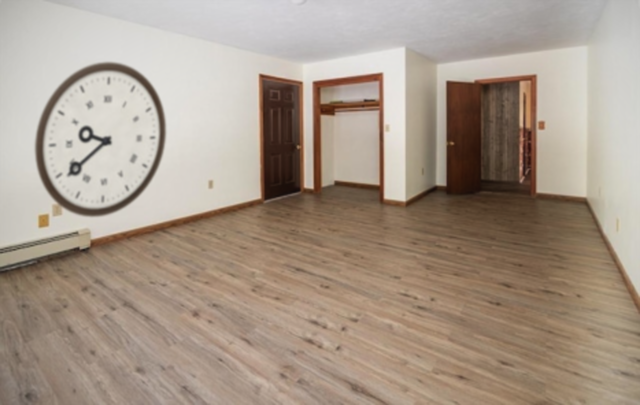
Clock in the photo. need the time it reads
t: 9:39
